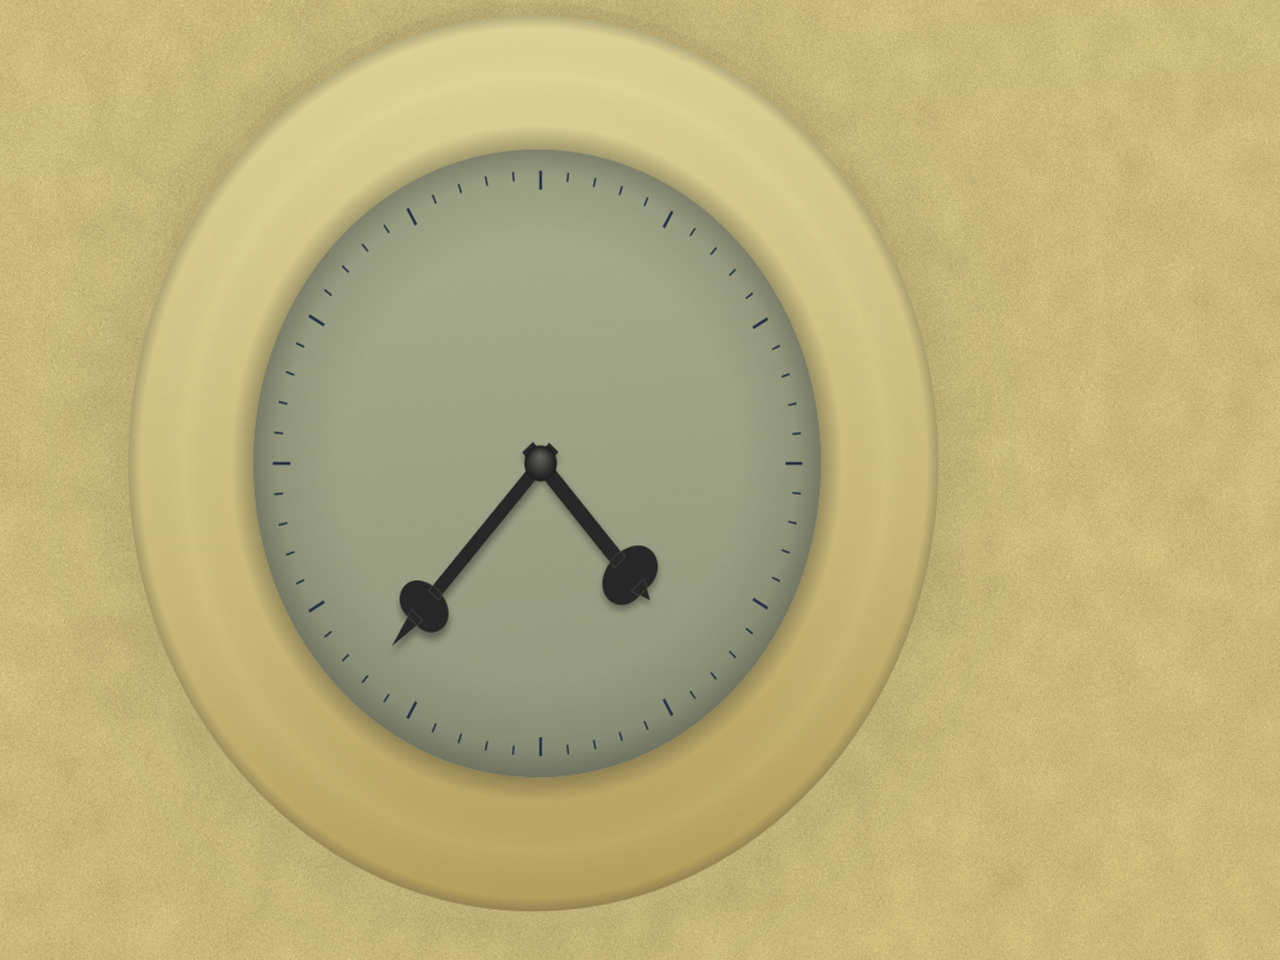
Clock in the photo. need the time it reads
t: 4:37
